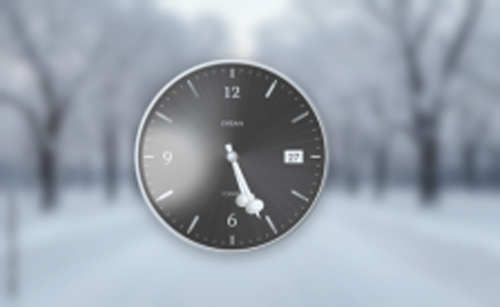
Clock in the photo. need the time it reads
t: 5:26
